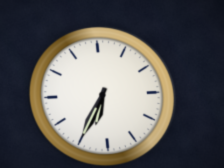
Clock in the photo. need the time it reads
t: 6:35
